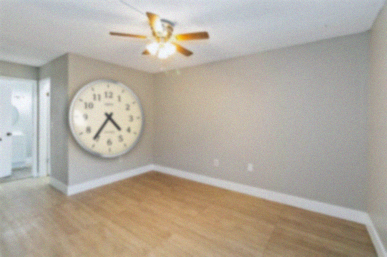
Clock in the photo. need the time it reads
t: 4:36
